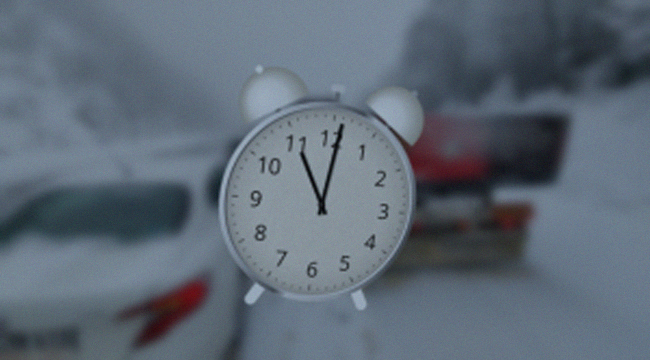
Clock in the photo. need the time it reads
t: 11:01
